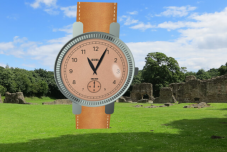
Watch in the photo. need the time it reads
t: 11:04
